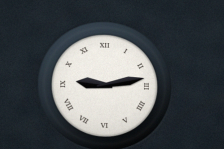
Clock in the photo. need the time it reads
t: 9:13
